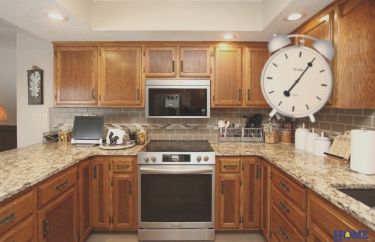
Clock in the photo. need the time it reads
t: 7:05
